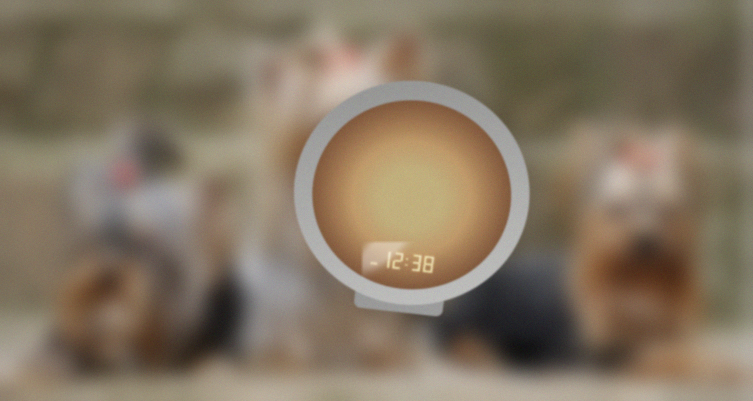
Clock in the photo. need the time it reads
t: 12:38
